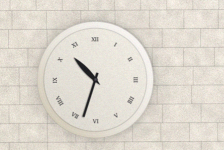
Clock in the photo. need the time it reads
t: 10:33
